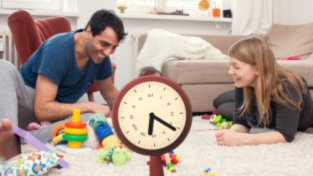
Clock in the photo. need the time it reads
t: 6:21
